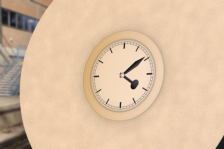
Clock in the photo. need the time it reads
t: 4:09
